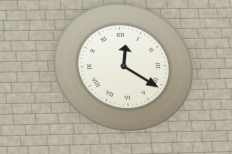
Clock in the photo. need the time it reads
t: 12:21
